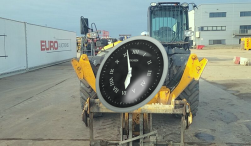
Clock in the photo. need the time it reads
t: 5:56
